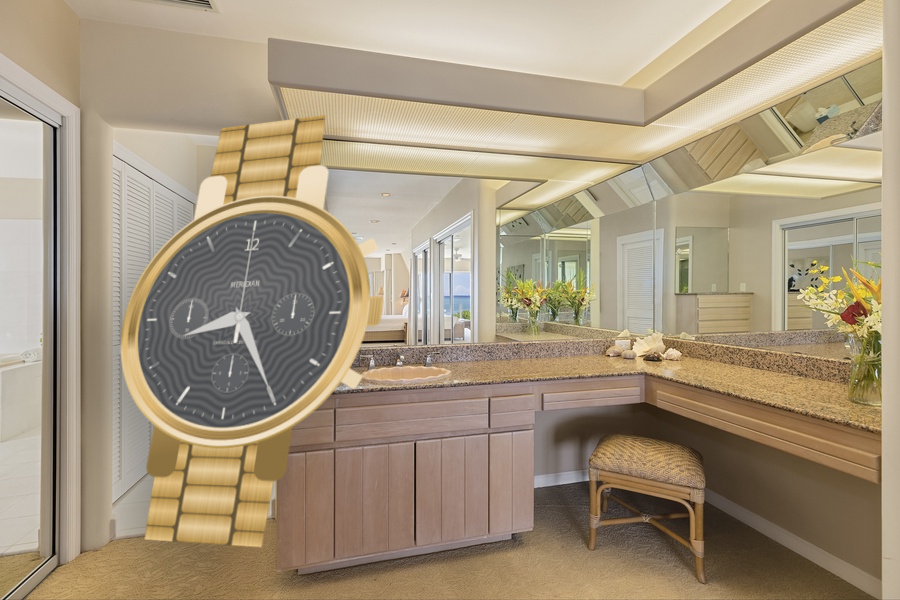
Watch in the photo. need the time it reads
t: 8:25
